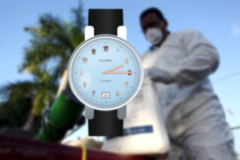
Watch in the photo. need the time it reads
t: 2:15
